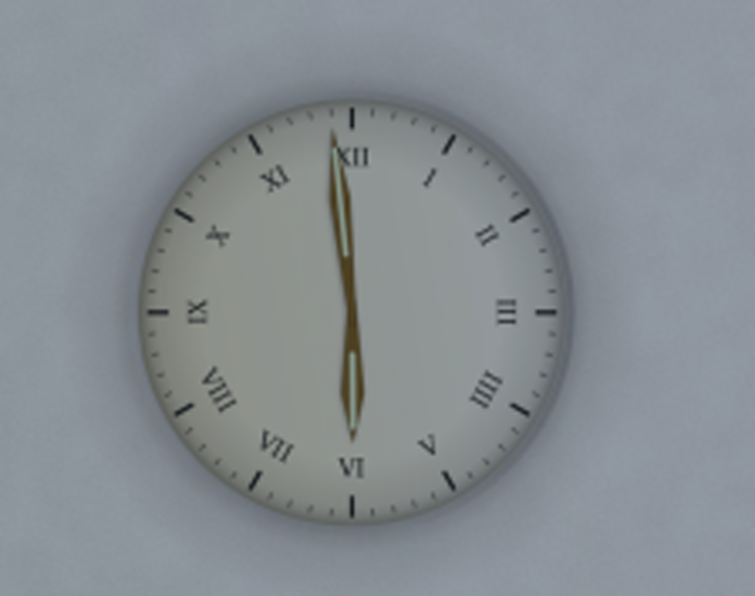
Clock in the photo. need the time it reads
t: 5:59
